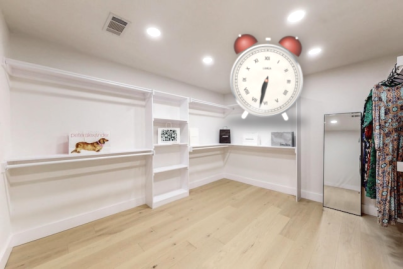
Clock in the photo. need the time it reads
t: 6:32
